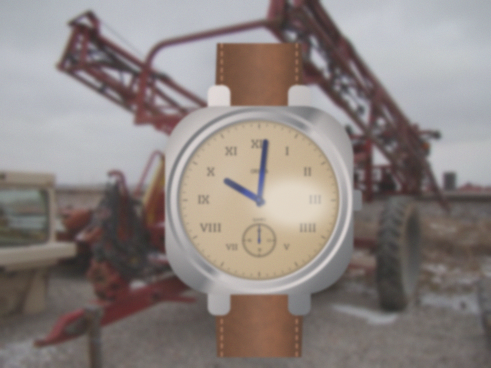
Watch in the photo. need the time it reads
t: 10:01
